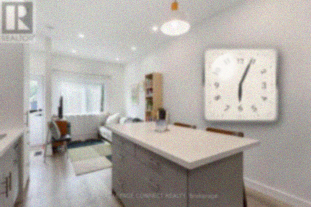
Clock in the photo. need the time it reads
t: 6:04
